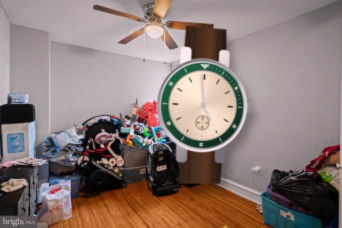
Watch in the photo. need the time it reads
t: 4:59
